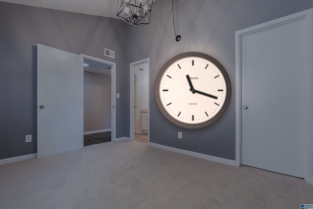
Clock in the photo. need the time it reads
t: 11:18
